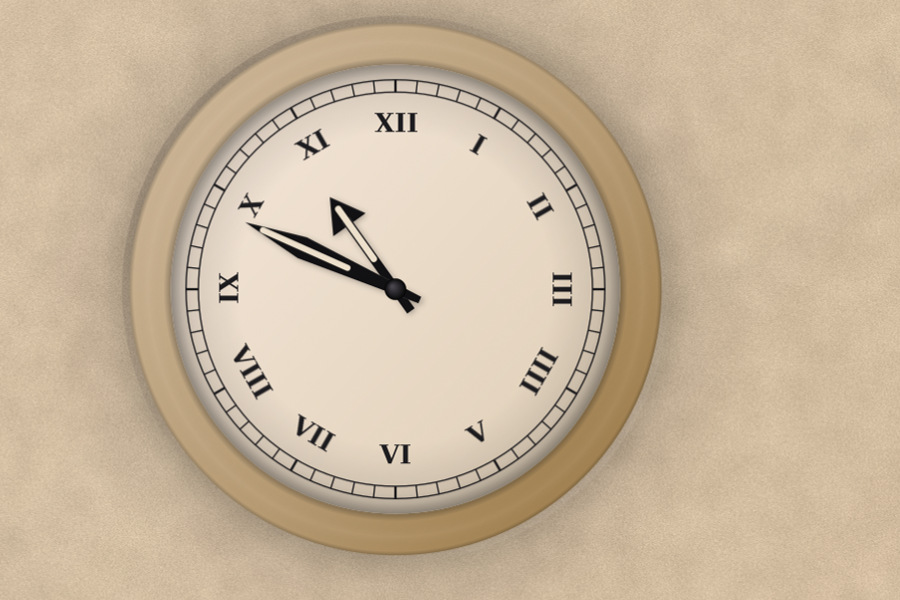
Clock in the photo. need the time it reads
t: 10:49
